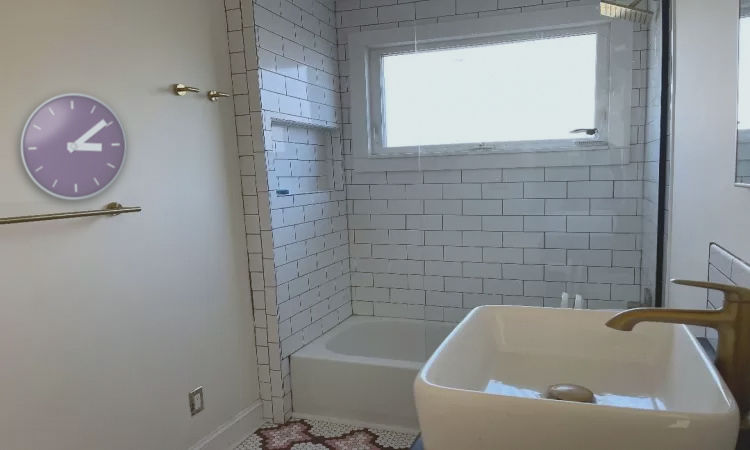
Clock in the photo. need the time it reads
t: 3:09
